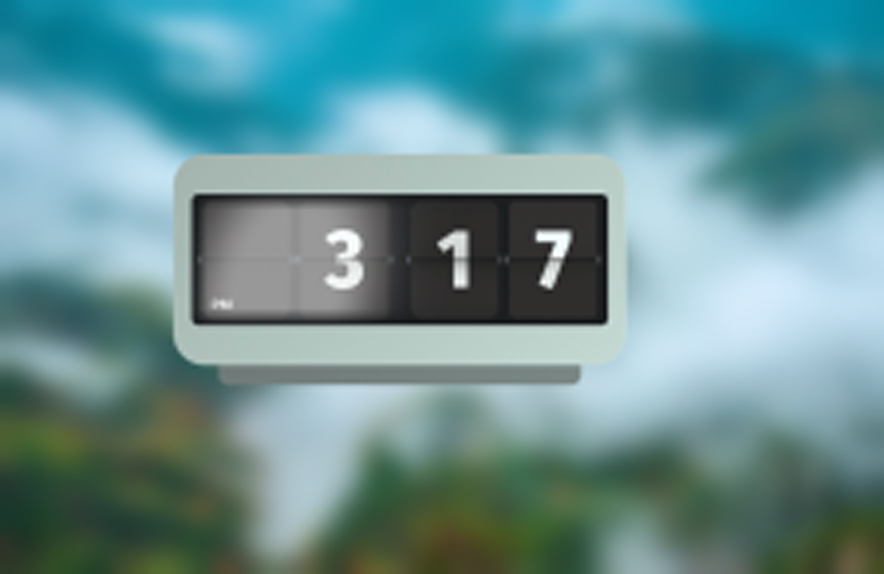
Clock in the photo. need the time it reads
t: 3:17
